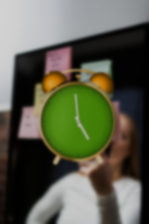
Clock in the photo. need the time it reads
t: 4:59
